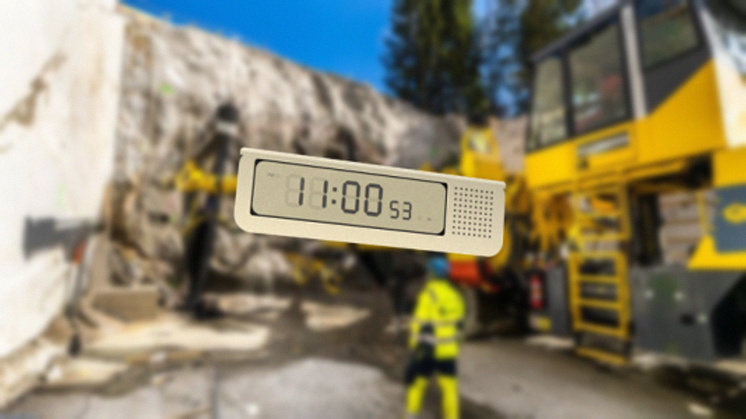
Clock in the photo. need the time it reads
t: 11:00:53
